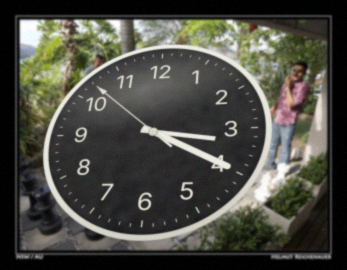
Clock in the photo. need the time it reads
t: 3:19:52
